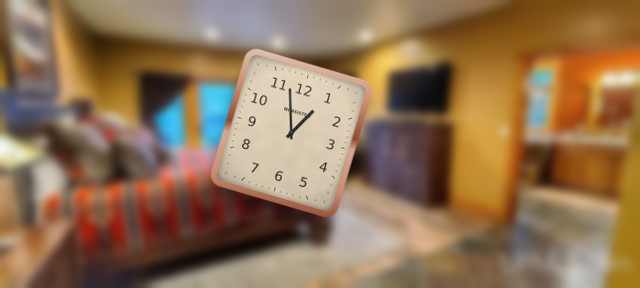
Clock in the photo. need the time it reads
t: 12:57
